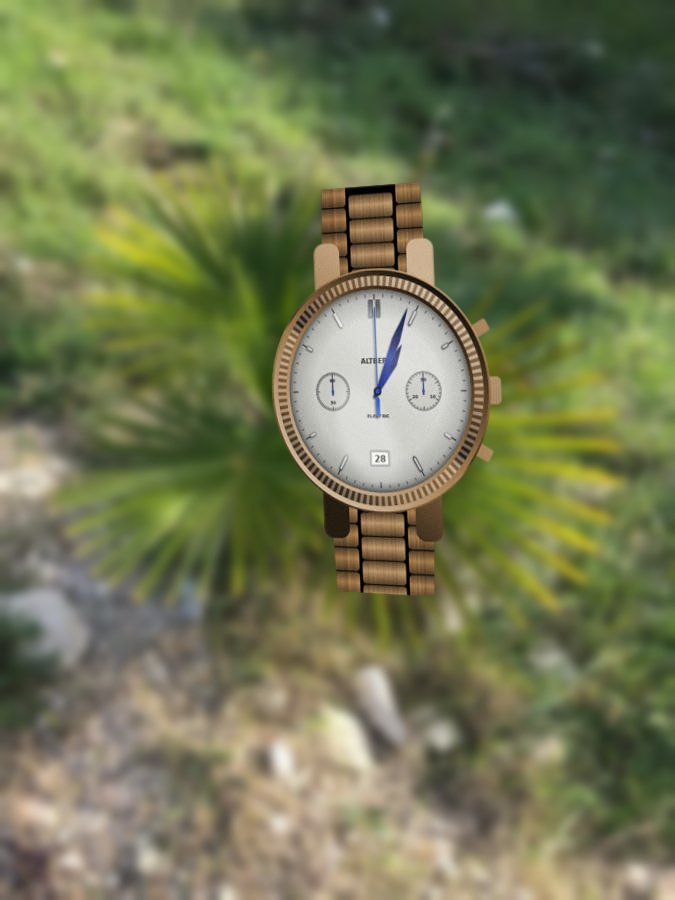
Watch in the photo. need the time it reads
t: 1:04
